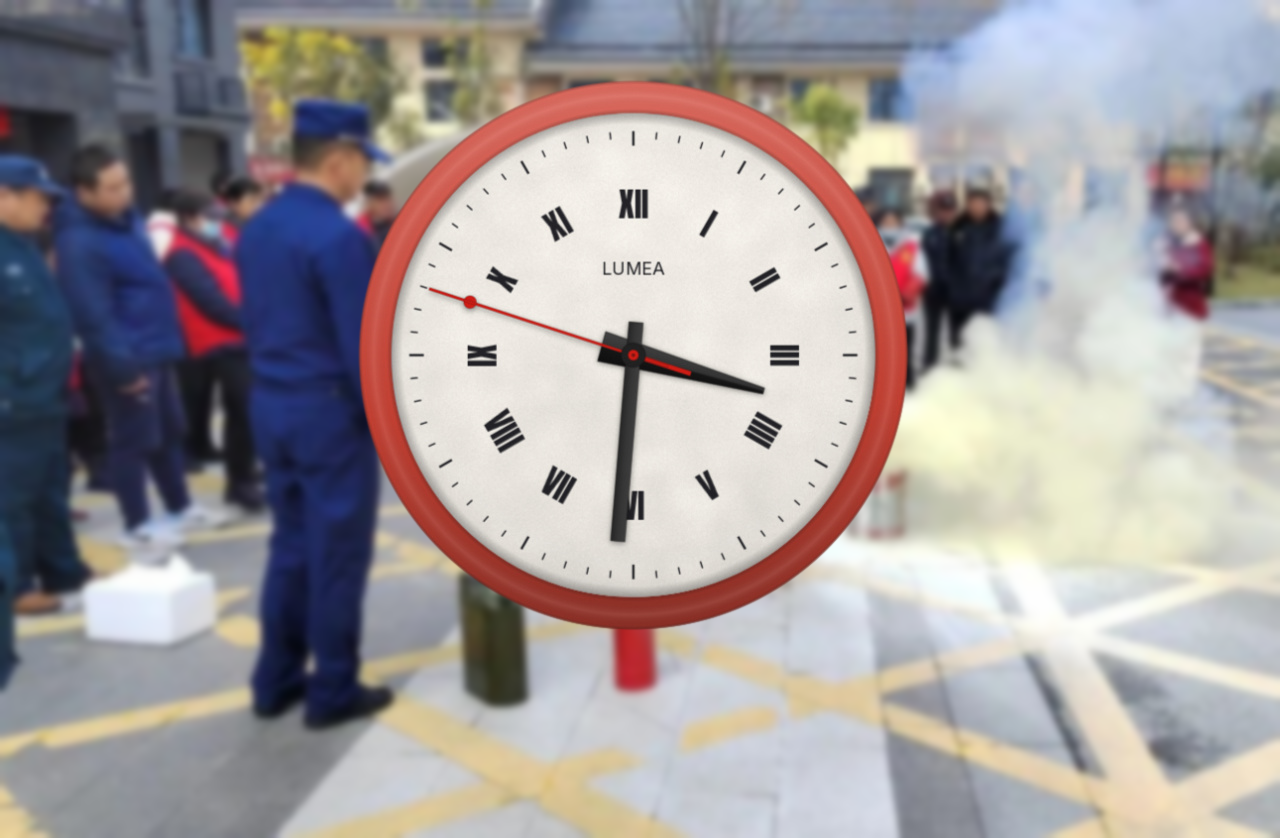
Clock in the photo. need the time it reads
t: 3:30:48
